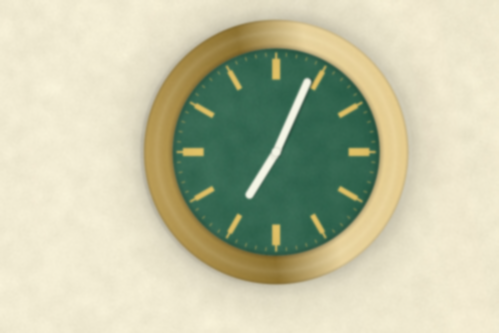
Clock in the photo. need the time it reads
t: 7:04
